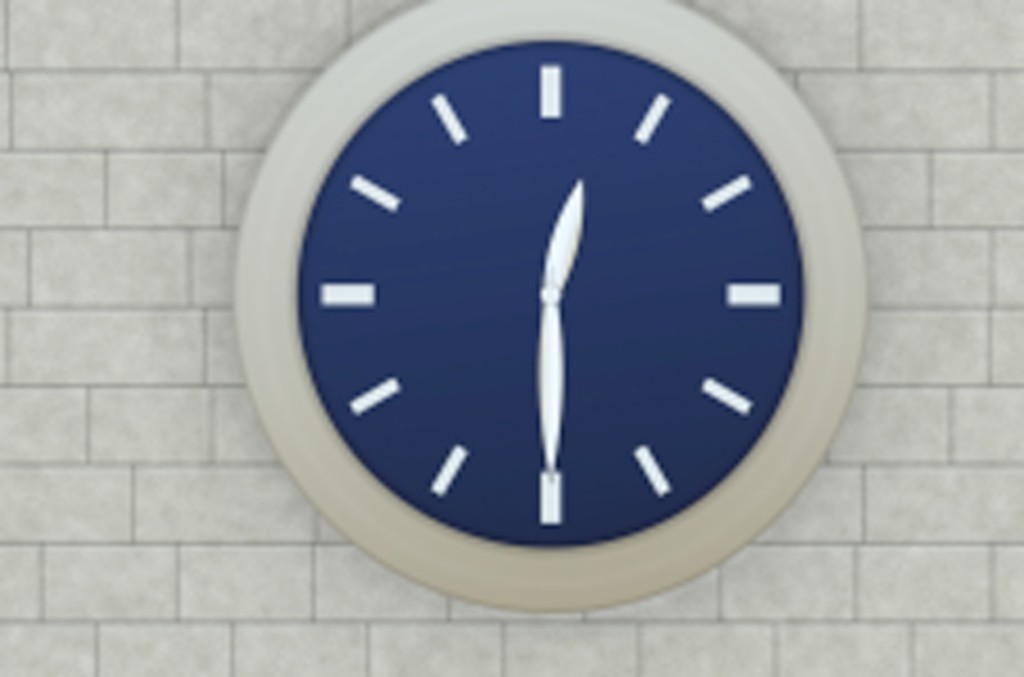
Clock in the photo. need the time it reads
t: 12:30
